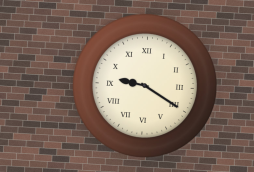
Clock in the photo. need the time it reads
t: 9:20
